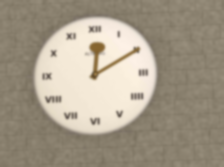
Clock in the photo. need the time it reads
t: 12:10
